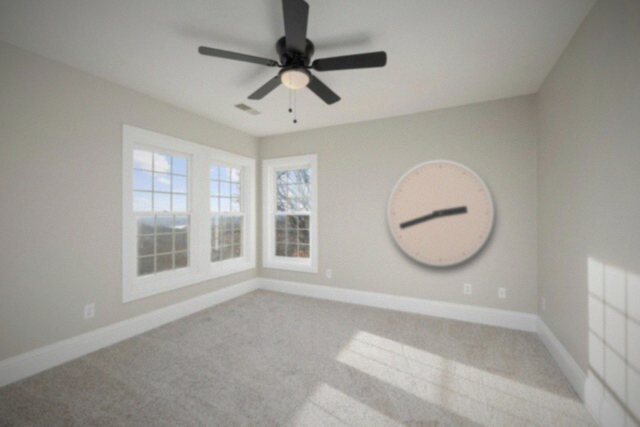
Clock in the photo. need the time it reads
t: 2:42
